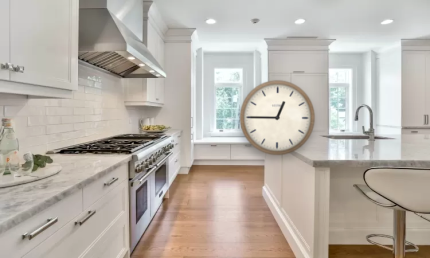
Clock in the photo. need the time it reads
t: 12:45
